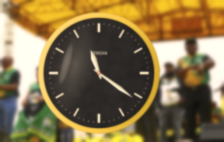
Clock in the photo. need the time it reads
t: 11:21
